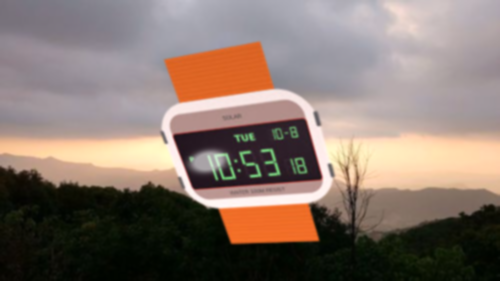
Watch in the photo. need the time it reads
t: 10:53:18
